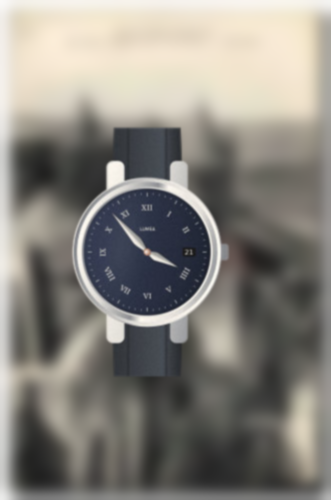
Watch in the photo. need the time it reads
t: 3:53
